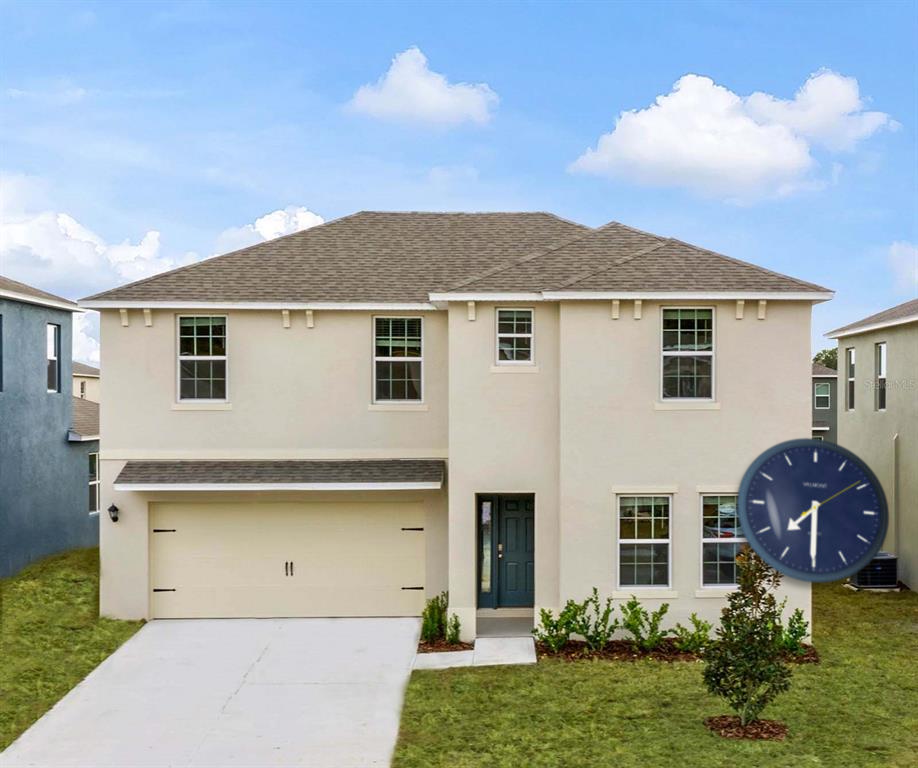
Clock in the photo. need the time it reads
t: 7:30:09
